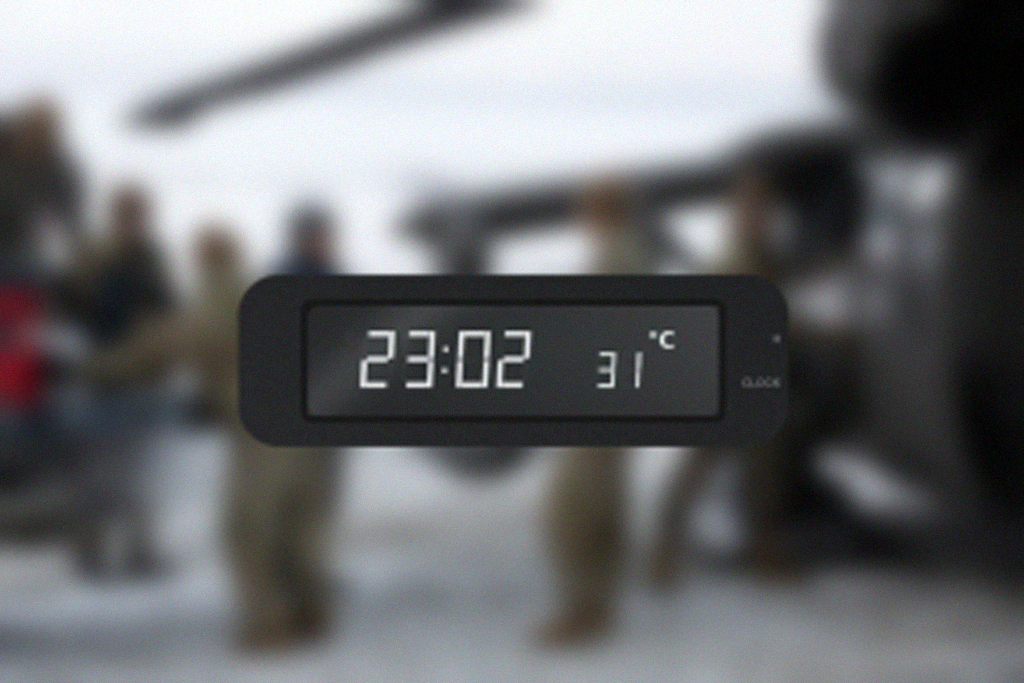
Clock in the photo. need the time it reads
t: 23:02
